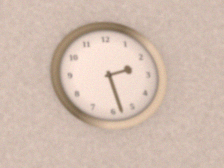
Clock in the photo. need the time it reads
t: 2:28
